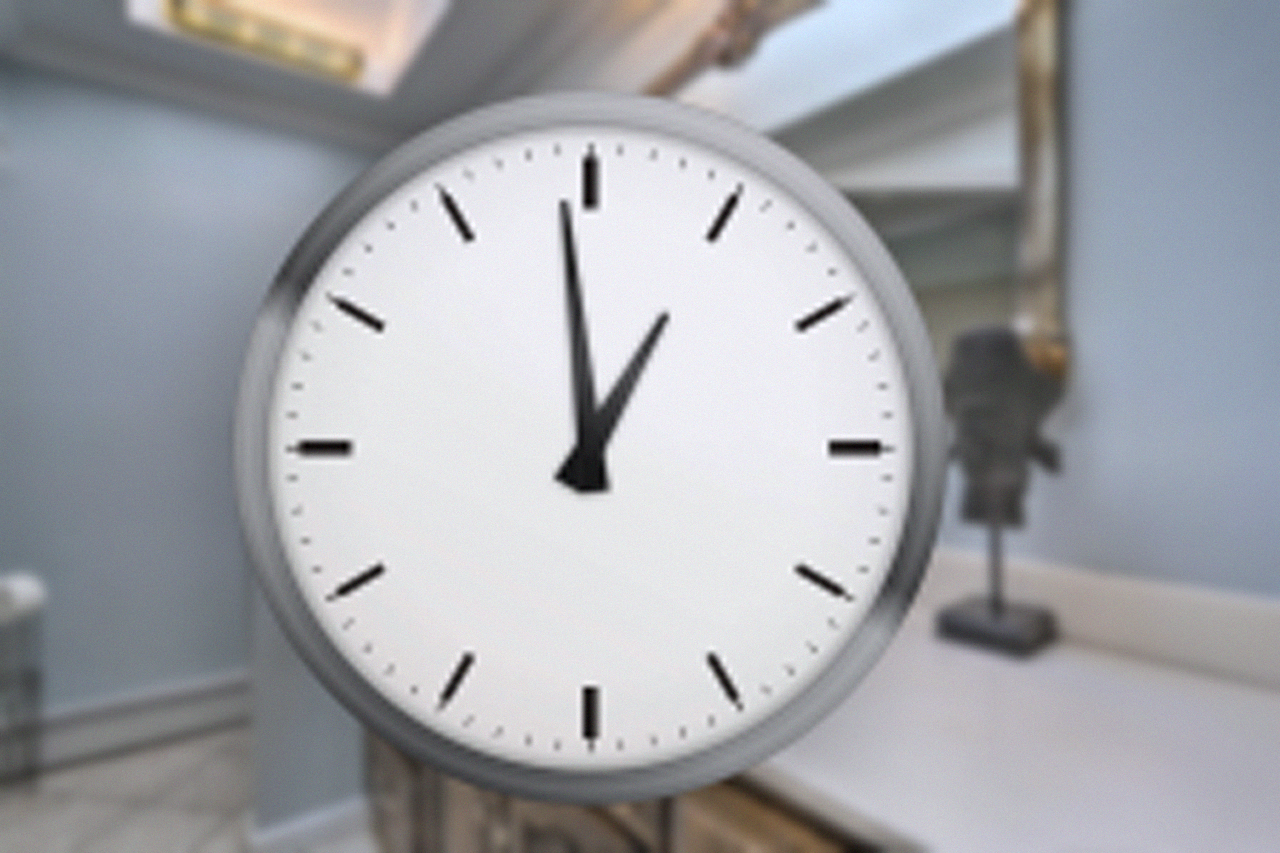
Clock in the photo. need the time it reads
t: 12:59
